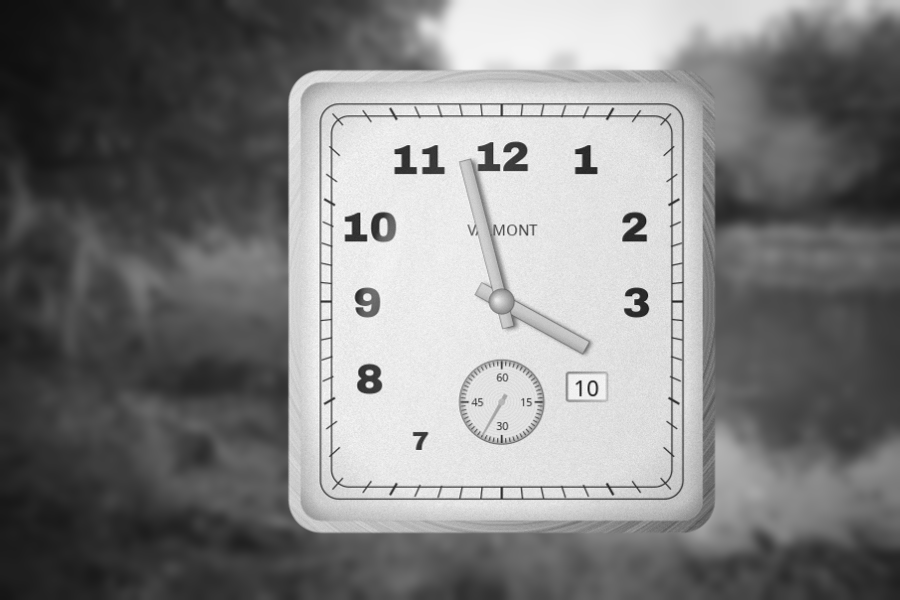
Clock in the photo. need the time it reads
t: 3:57:35
